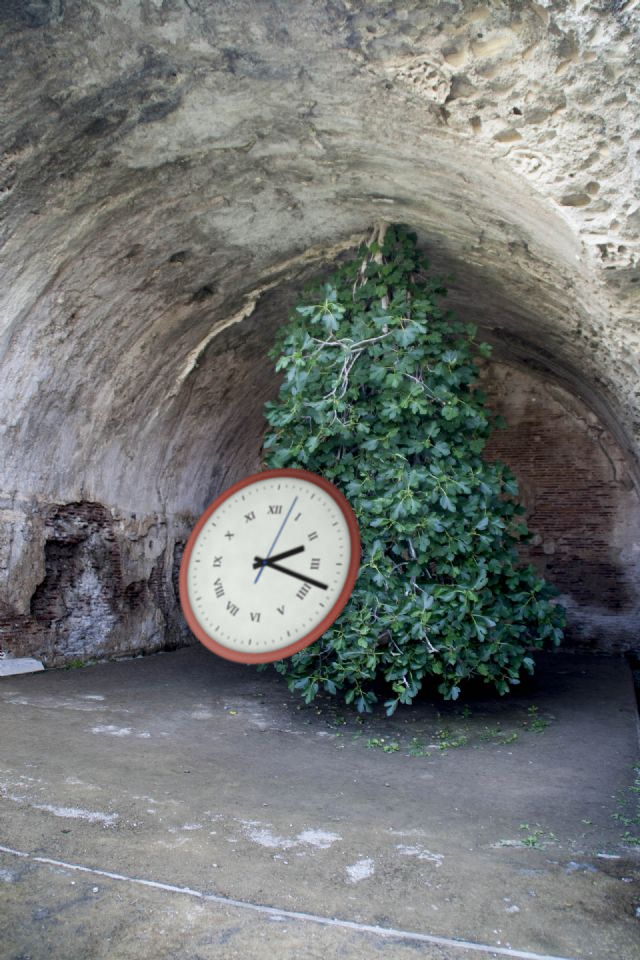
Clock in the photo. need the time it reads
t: 2:18:03
